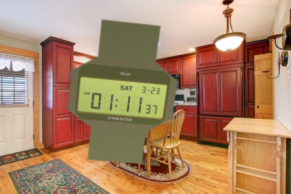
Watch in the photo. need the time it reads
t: 1:11:37
